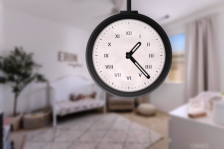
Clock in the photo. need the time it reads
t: 1:23
